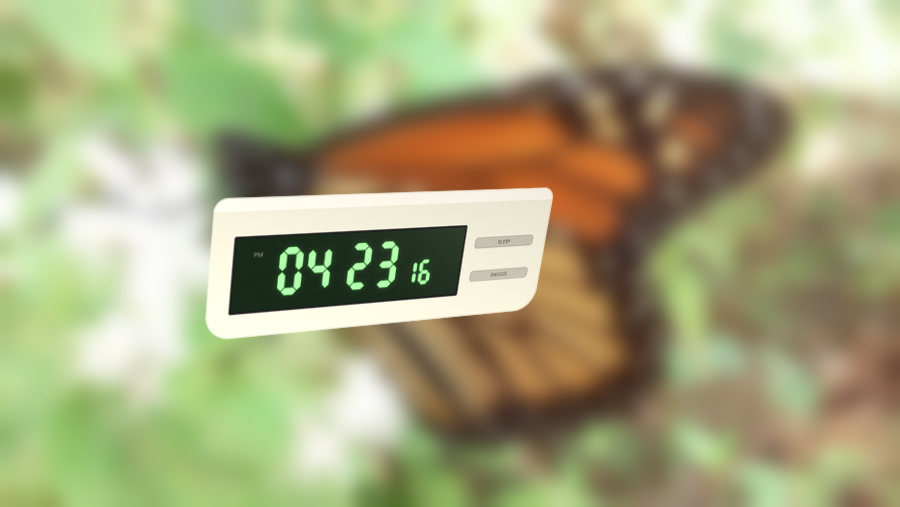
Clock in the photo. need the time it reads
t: 4:23:16
